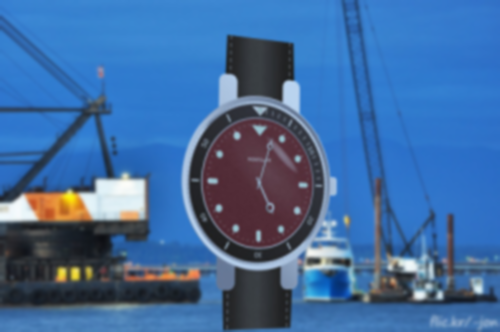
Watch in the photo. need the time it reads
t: 5:03
